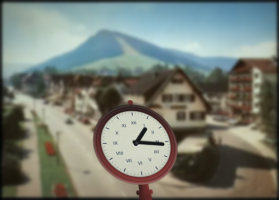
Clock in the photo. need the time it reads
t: 1:16
